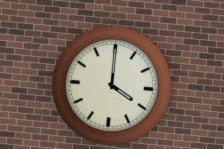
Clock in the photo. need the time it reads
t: 4:00
